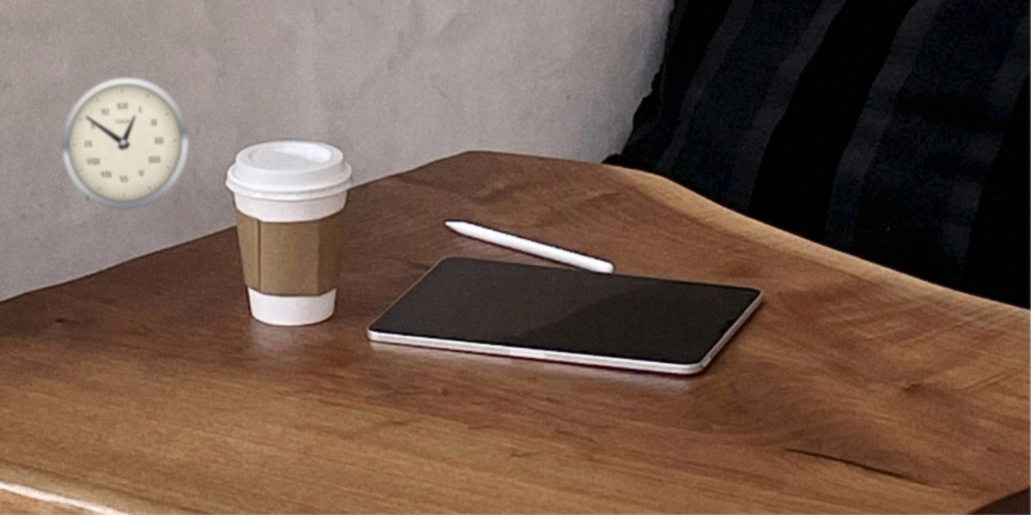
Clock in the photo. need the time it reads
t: 12:51
